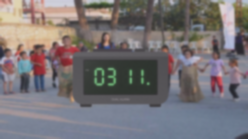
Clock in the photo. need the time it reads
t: 3:11
